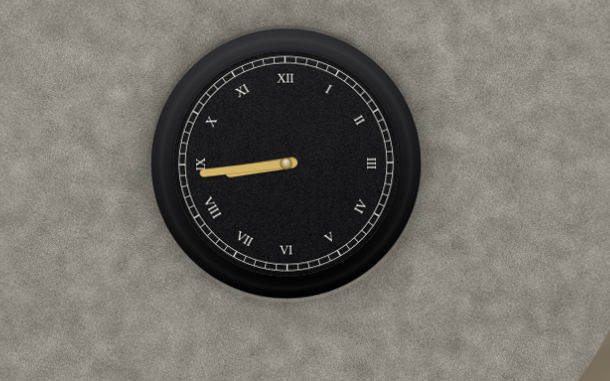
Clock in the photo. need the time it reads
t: 8:44
